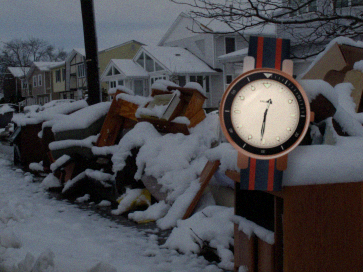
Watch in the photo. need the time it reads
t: 12:31
